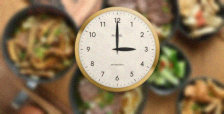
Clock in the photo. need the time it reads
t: 3:00
